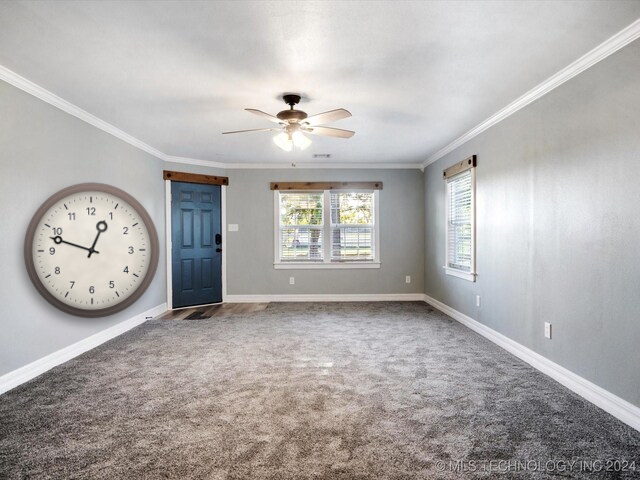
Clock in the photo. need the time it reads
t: 12:48
